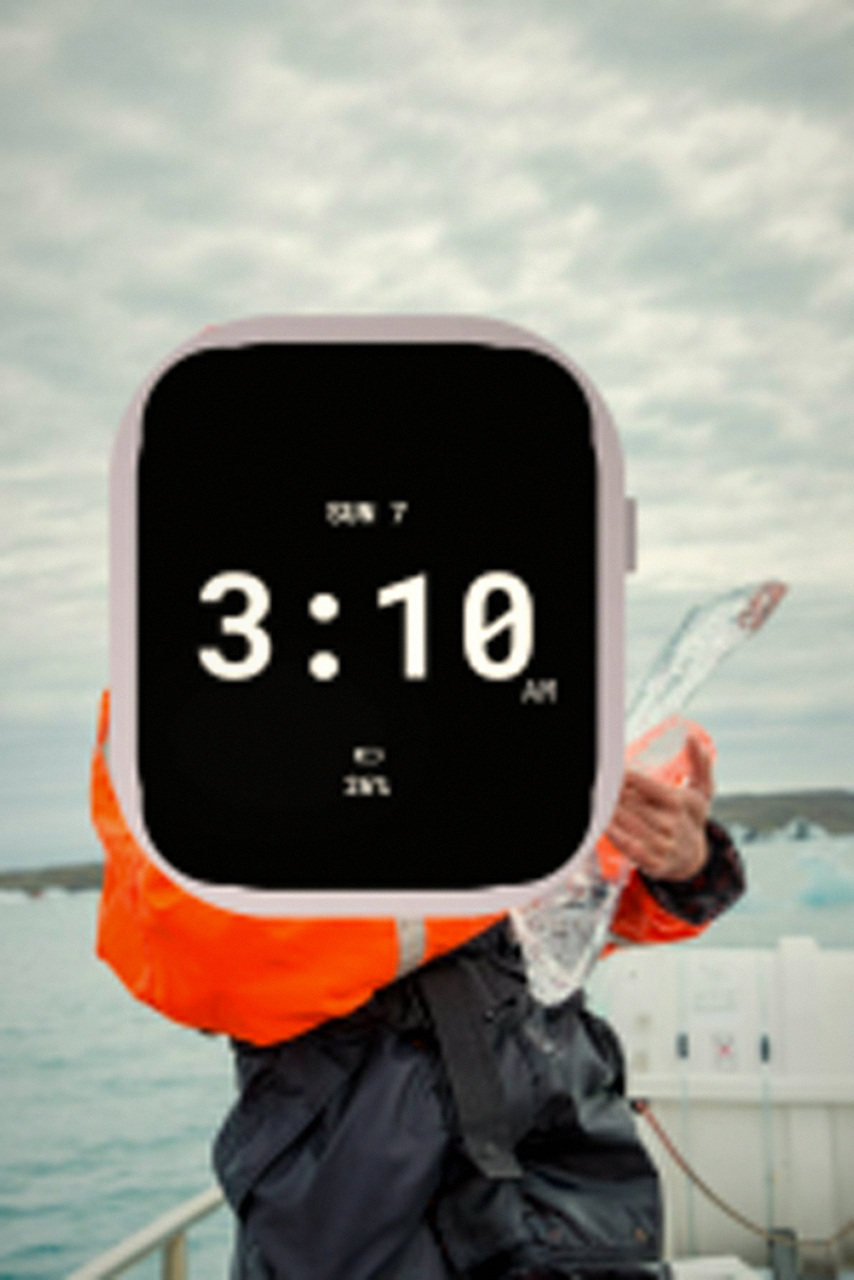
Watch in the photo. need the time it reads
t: 3:10
